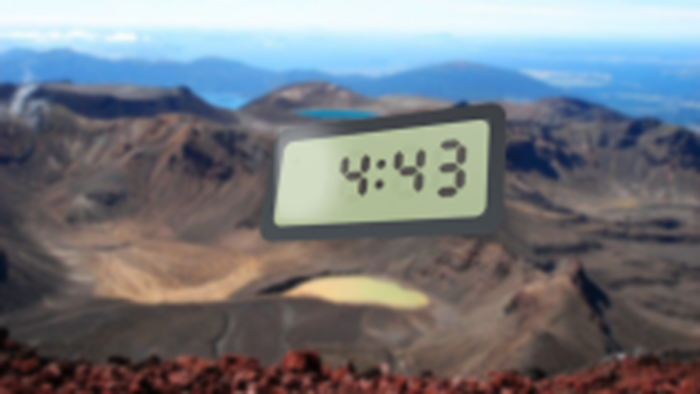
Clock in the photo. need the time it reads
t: 4:43
